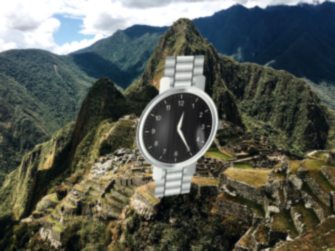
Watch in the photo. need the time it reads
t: 12:25
